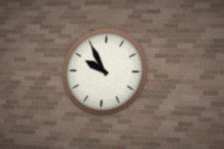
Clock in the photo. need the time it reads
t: 9:55
